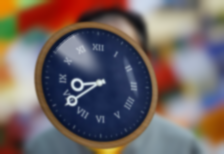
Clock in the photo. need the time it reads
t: 8:39
